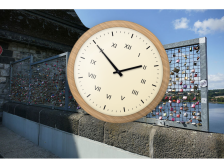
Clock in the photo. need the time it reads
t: 1:50
